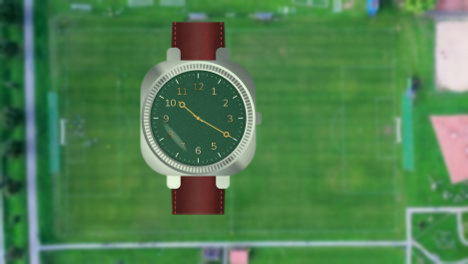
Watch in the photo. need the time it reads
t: 10:20
